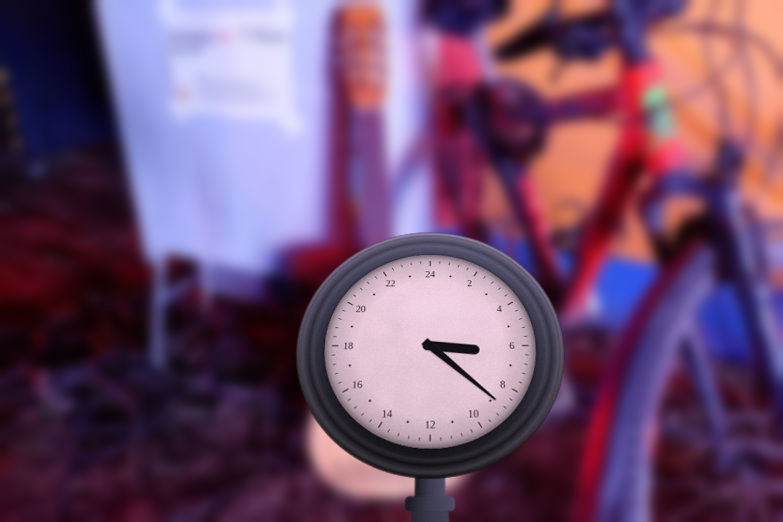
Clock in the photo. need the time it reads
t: 6:22
